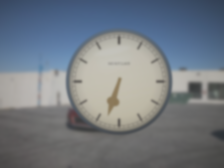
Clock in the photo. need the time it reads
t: 6:33
